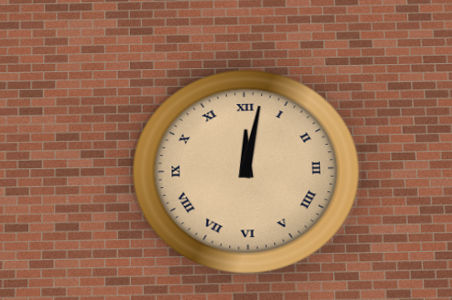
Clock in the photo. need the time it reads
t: 12:02
